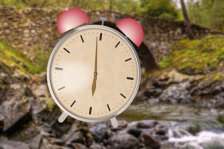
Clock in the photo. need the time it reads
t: 5:59
